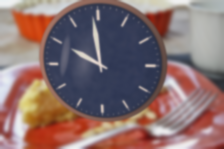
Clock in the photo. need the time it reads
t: 9:59
